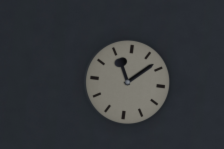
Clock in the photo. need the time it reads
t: 11:08
